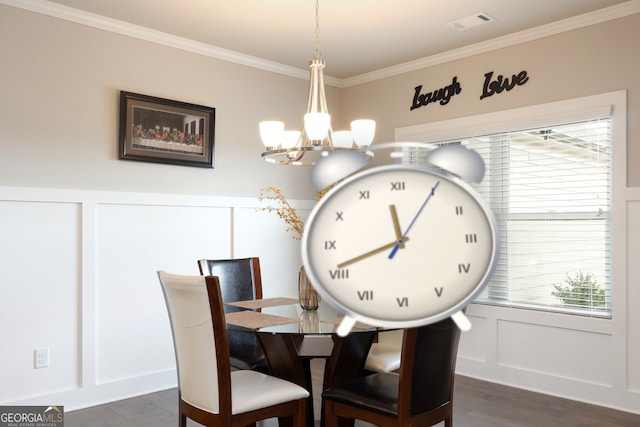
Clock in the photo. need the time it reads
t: 11:41:05
